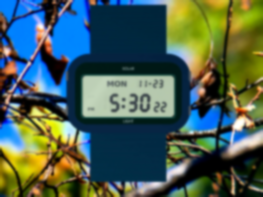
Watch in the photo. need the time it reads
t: 5:30
